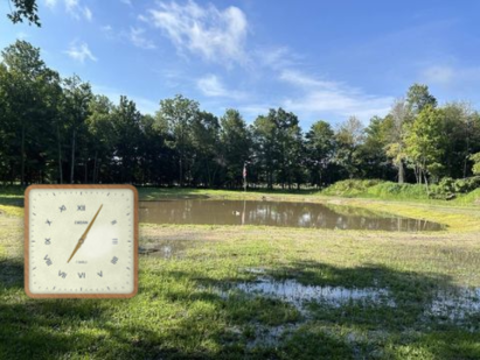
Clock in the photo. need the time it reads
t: 7:05
